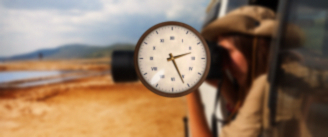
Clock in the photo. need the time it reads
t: 2:26
